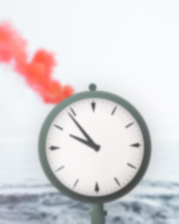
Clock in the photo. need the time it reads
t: 9:54
